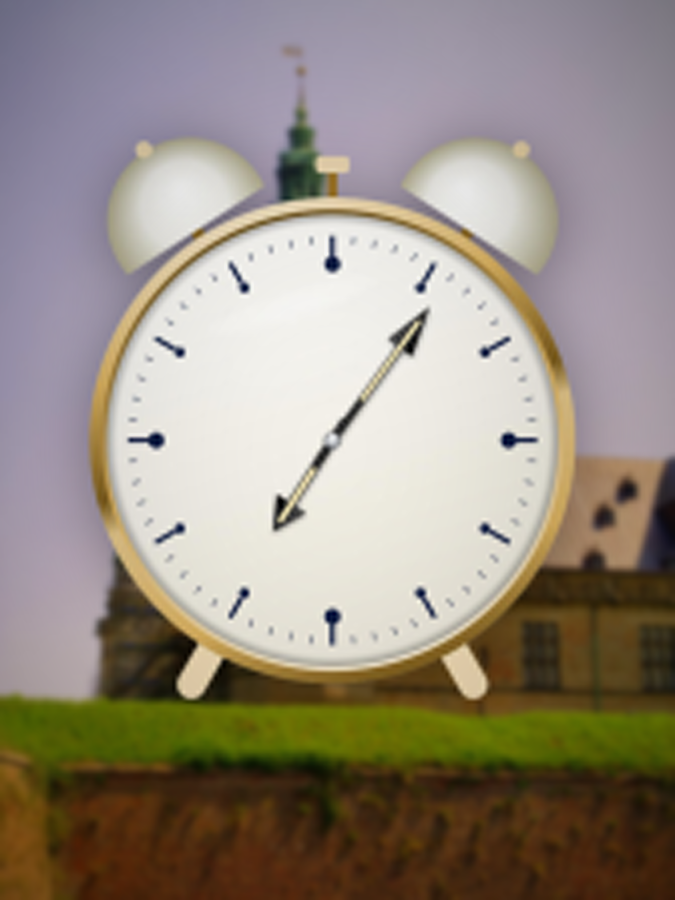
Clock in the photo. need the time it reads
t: 7:06
